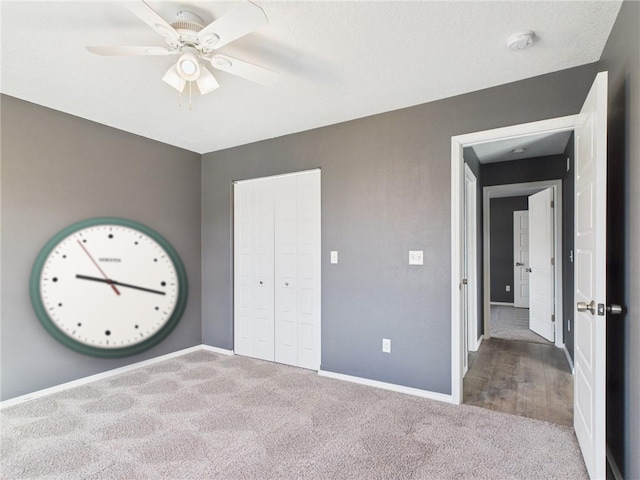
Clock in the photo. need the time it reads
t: 9:16:54
